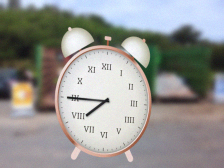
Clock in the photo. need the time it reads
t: 7:45
